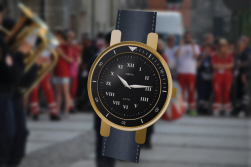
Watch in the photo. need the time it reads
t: 10:14
